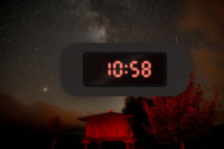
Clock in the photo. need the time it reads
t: 10:58
